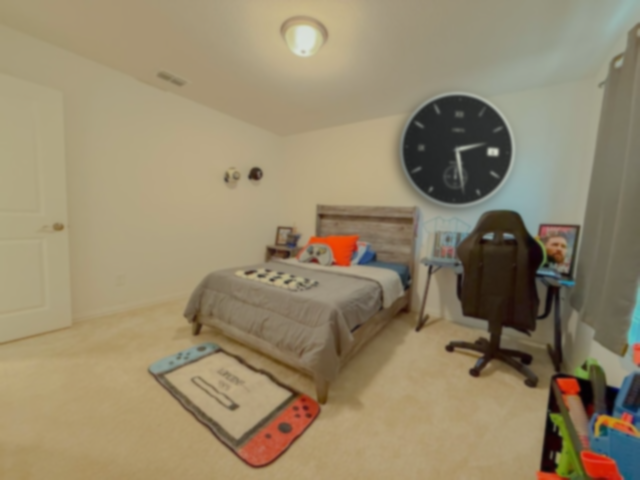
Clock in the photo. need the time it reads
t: 2:28
